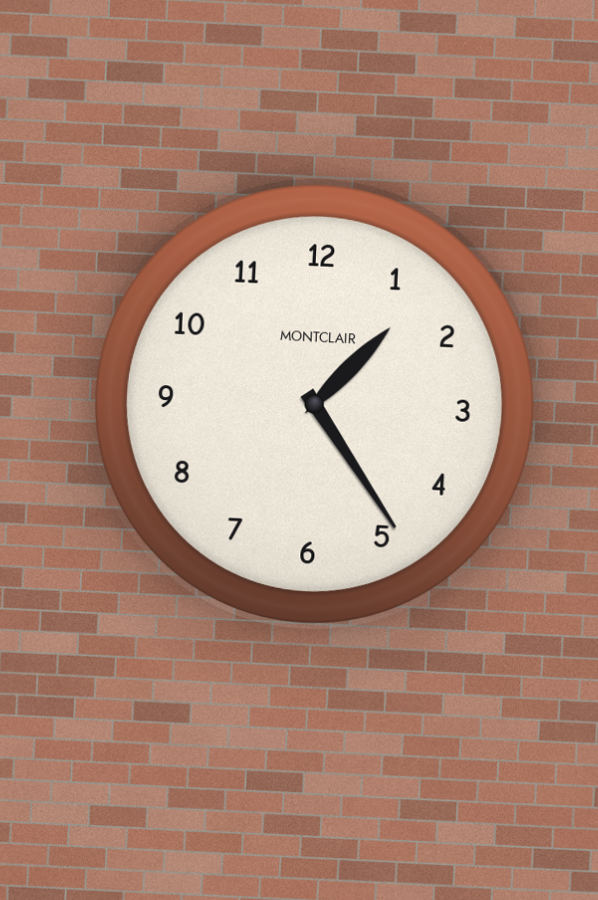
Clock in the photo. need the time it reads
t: 1:24
